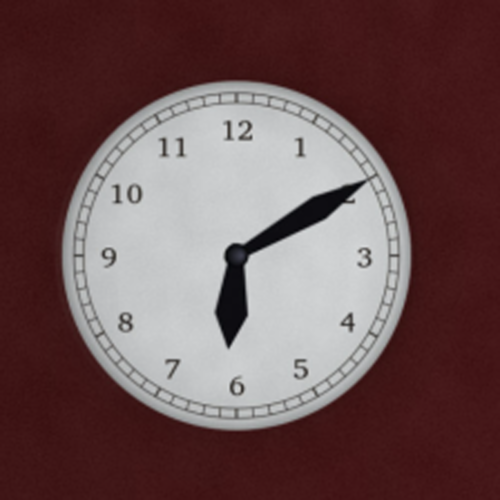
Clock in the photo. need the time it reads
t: 6:10
